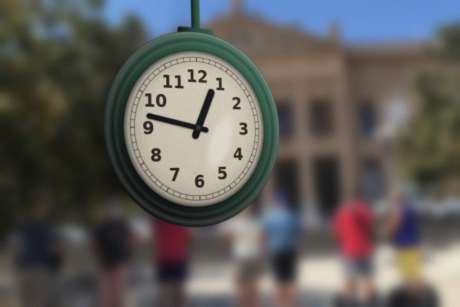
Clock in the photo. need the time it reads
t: 12:47
